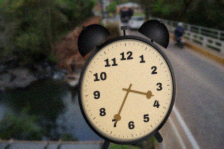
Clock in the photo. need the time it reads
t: 3:35
